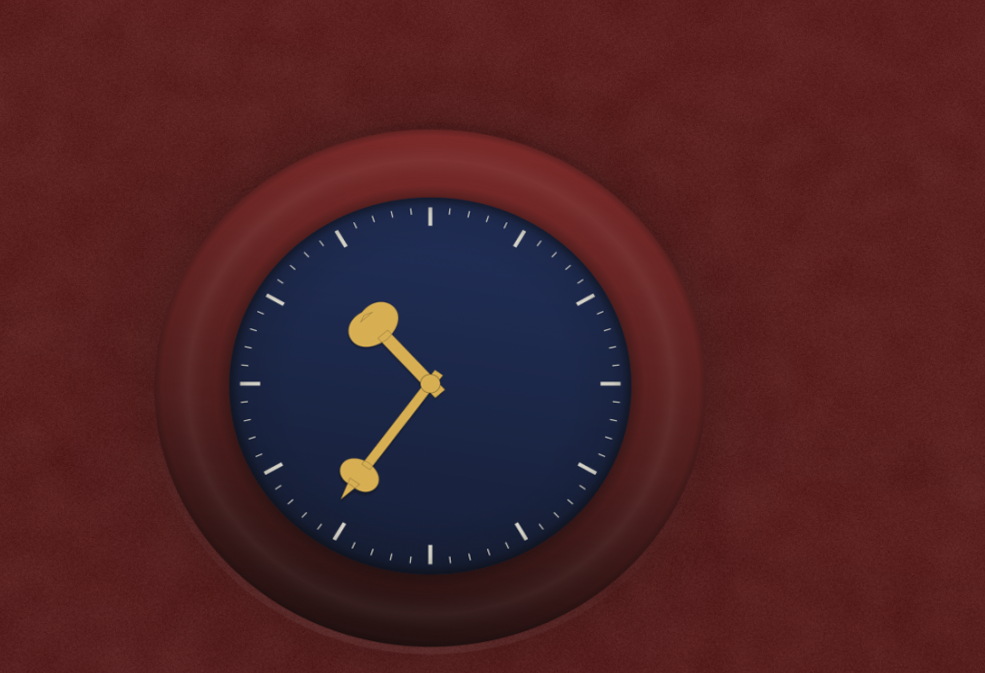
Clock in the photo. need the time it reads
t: 10:36
